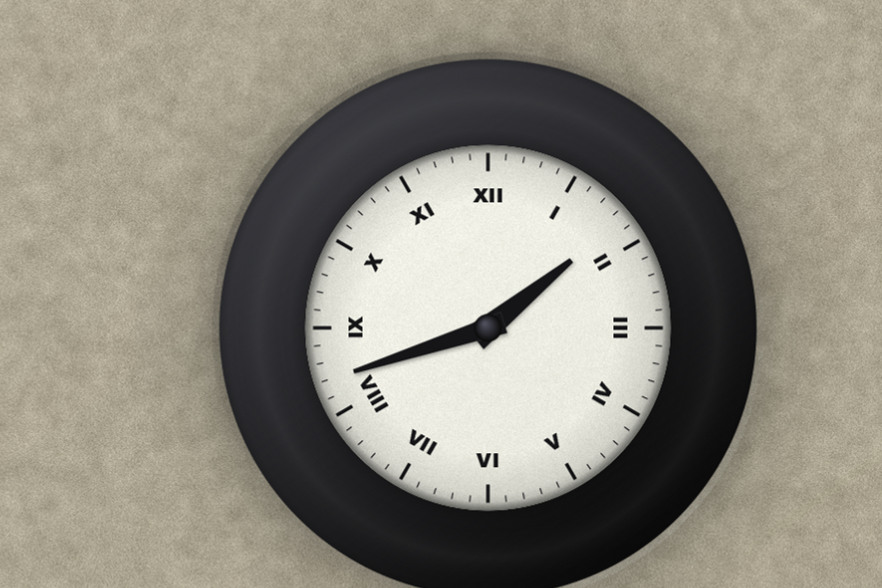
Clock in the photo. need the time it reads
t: 1:42
